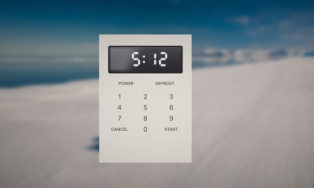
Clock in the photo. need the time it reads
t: 5:12
